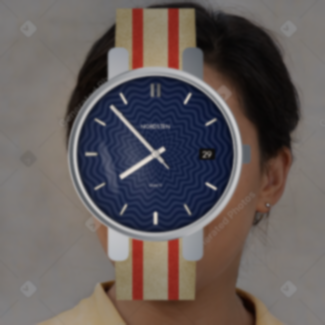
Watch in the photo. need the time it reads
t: 7:52:53
